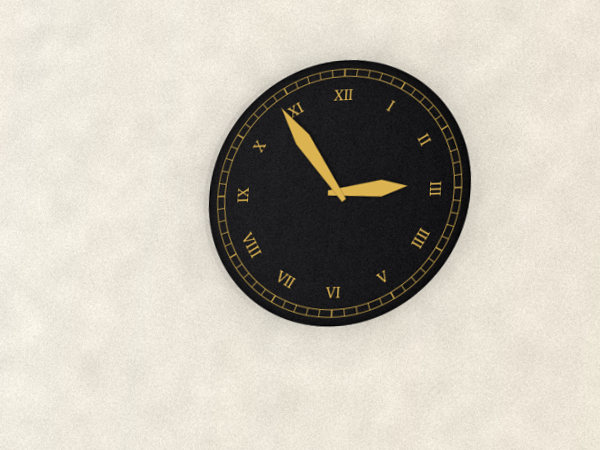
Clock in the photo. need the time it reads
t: 2:54
